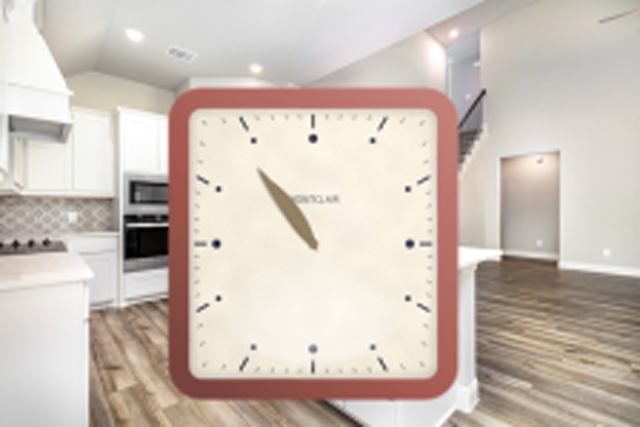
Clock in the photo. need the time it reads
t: 10:54
